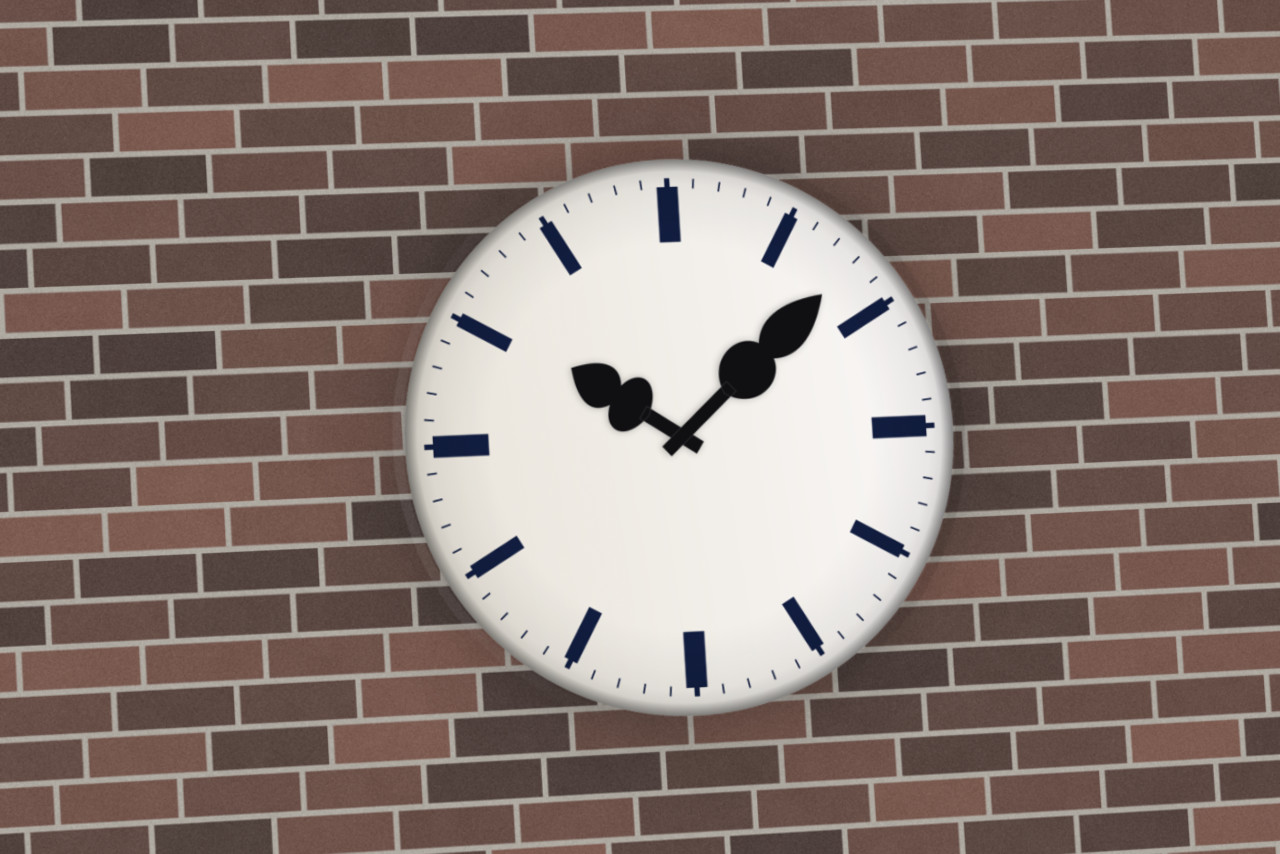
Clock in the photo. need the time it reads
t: 10:08
